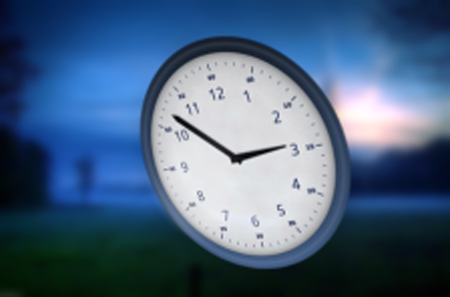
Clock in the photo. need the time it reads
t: 2:52
